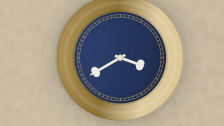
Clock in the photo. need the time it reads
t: 3:40
